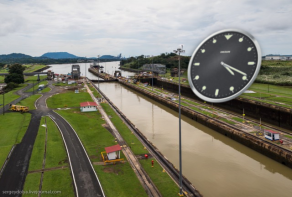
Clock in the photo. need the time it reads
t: 4:19
